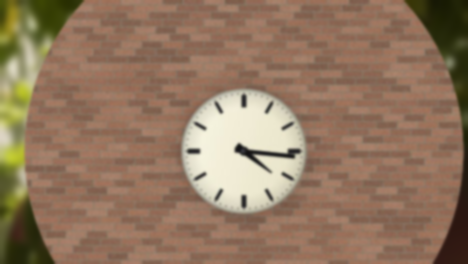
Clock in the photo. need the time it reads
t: 4:16
